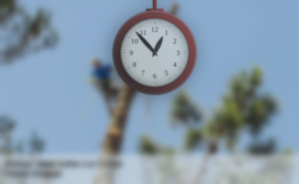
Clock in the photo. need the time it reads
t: 12:53
